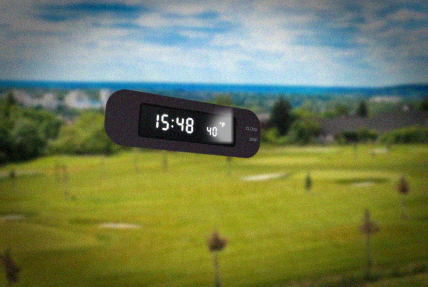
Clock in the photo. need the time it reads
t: 15:48
